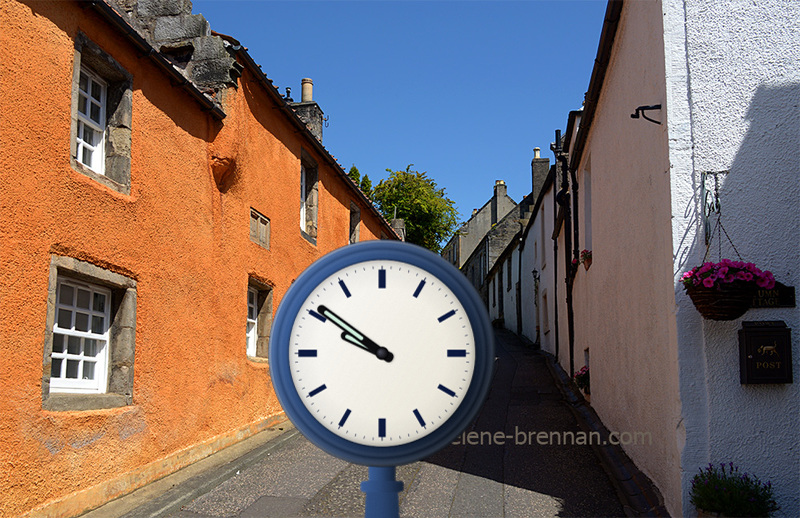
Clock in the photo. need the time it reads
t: 9:51
